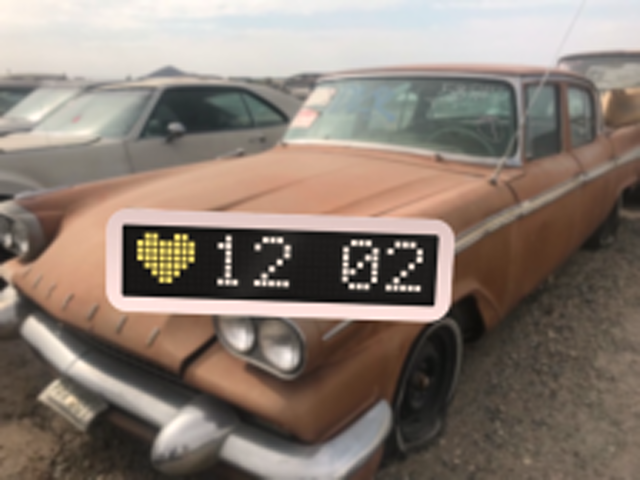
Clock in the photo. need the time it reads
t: 12:02
